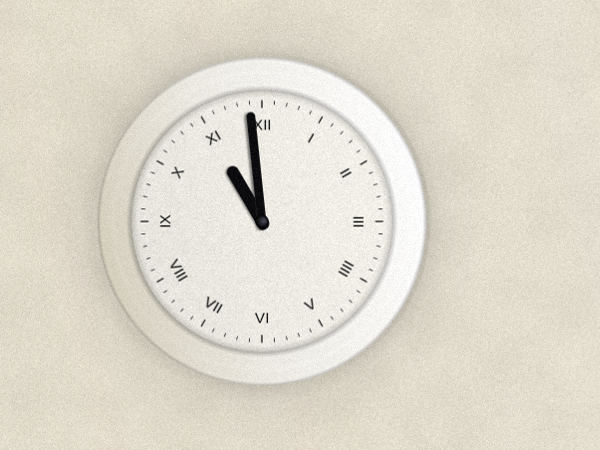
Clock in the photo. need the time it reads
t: 10:59
